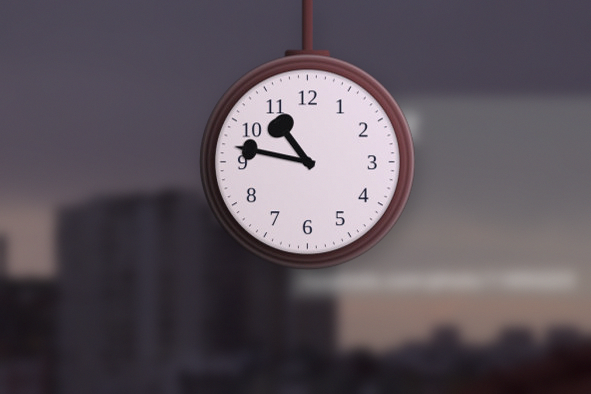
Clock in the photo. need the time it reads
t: 10:47
